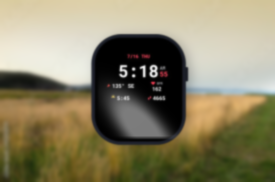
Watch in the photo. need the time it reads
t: 5:18
